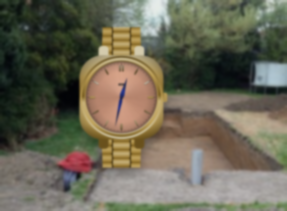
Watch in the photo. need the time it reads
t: 12:32
